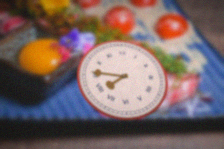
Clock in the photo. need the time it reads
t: 7:46
